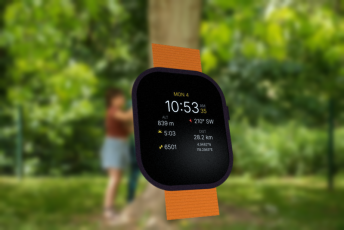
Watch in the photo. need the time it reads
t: 10:53
